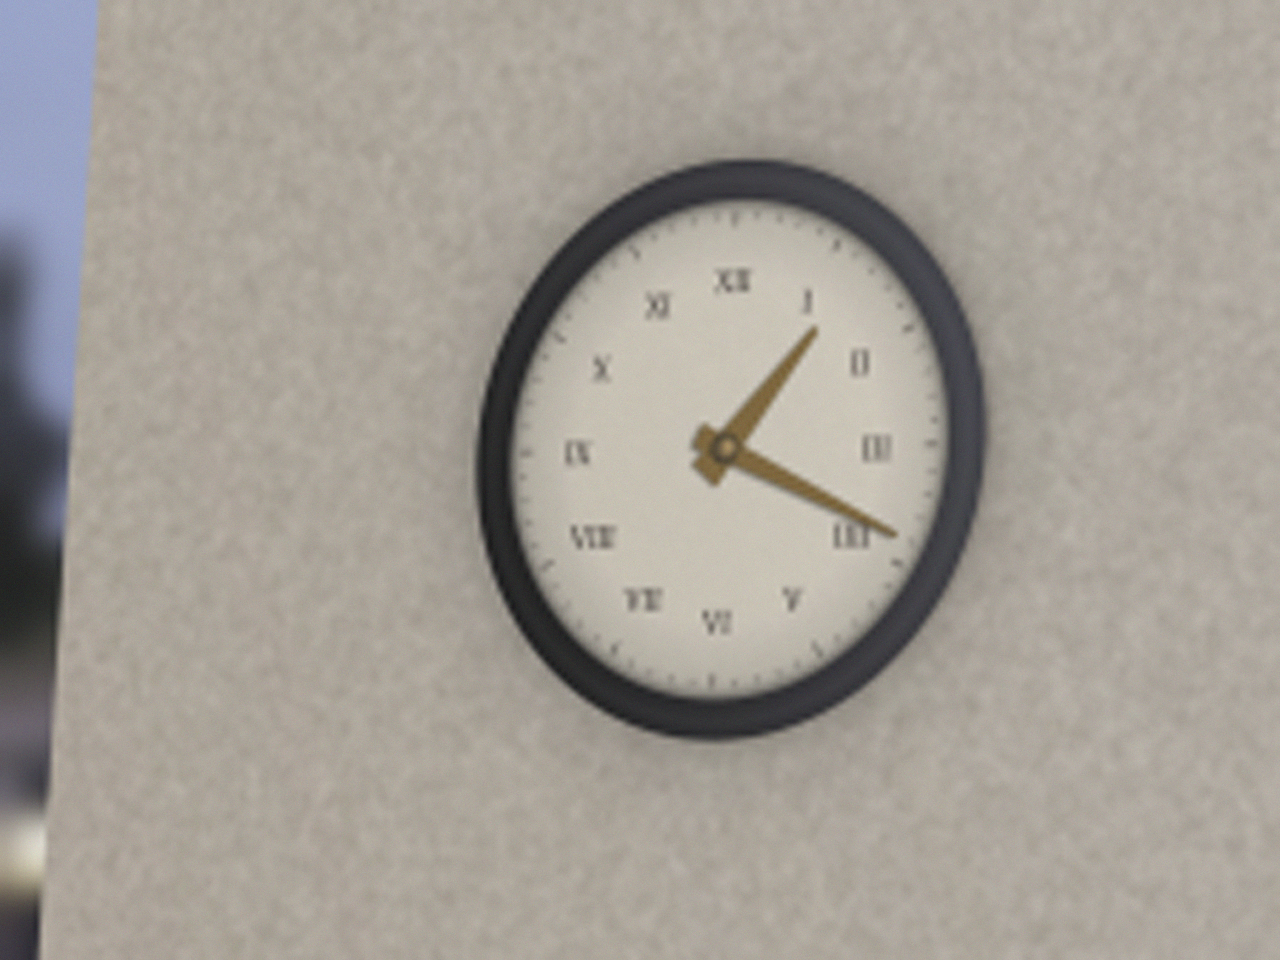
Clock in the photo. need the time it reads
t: 1:19
